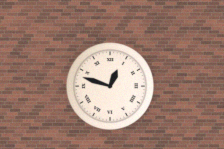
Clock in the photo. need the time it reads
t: 12:48
